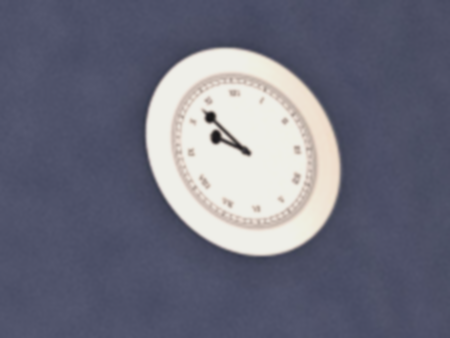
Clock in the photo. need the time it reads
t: 9:53
